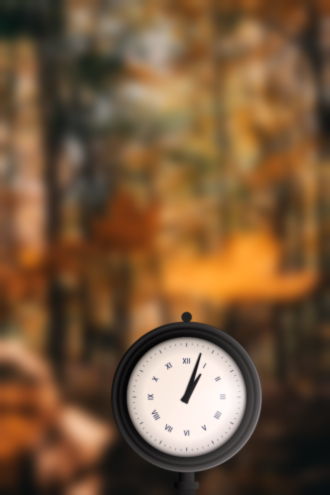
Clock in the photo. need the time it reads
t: 1:03
